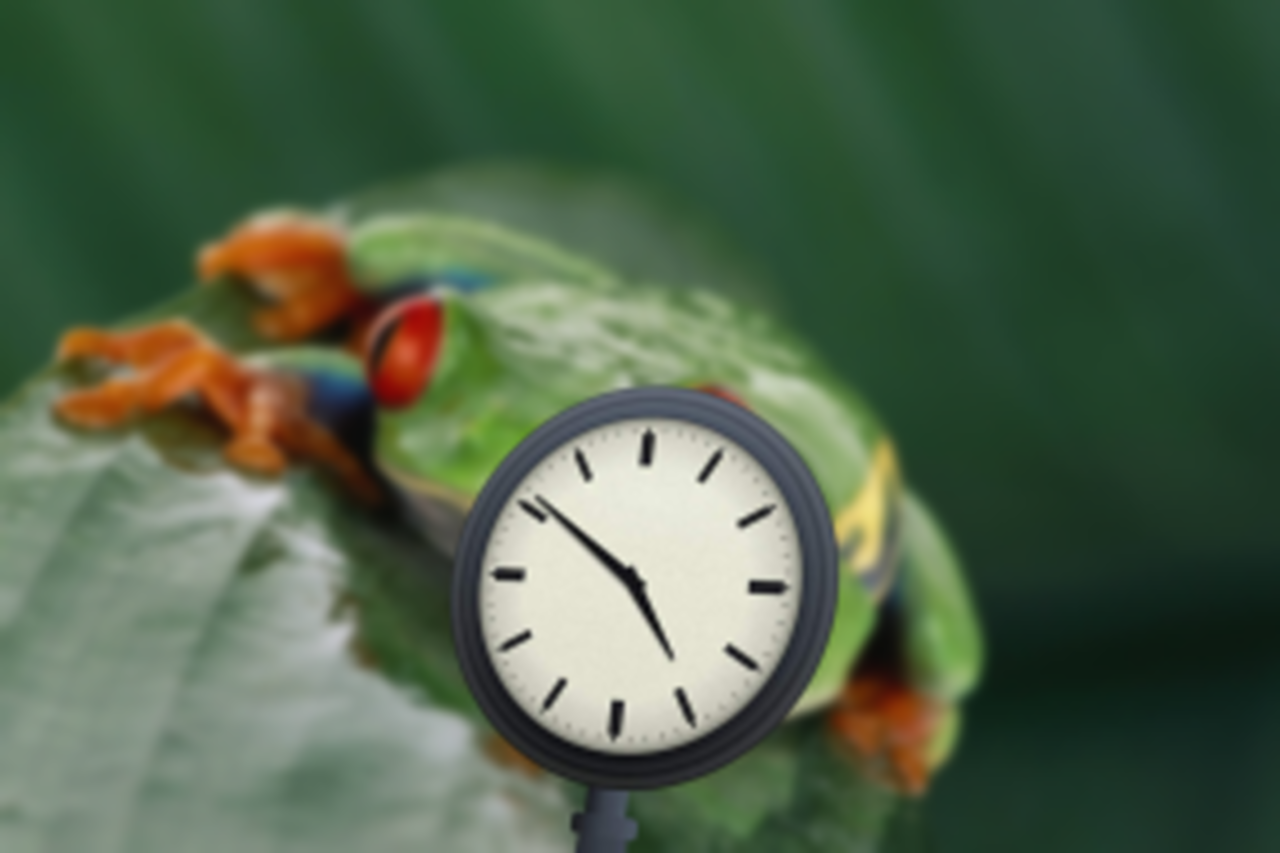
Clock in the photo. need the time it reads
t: 4:51
